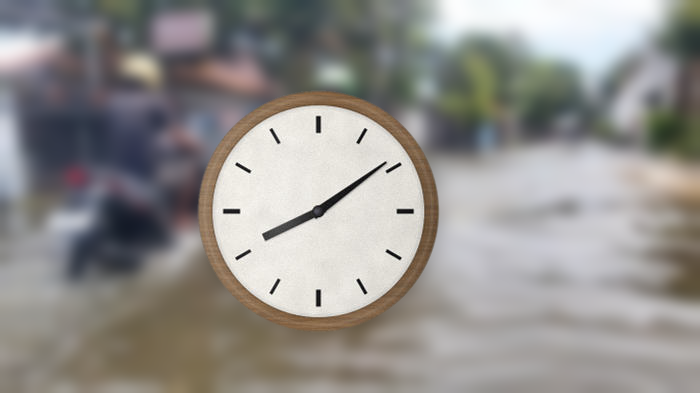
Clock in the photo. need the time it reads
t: 8:09
